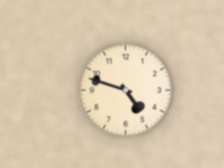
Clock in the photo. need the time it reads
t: 4:48
